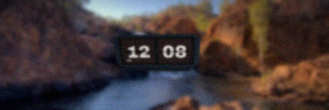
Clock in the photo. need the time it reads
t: 12:08
